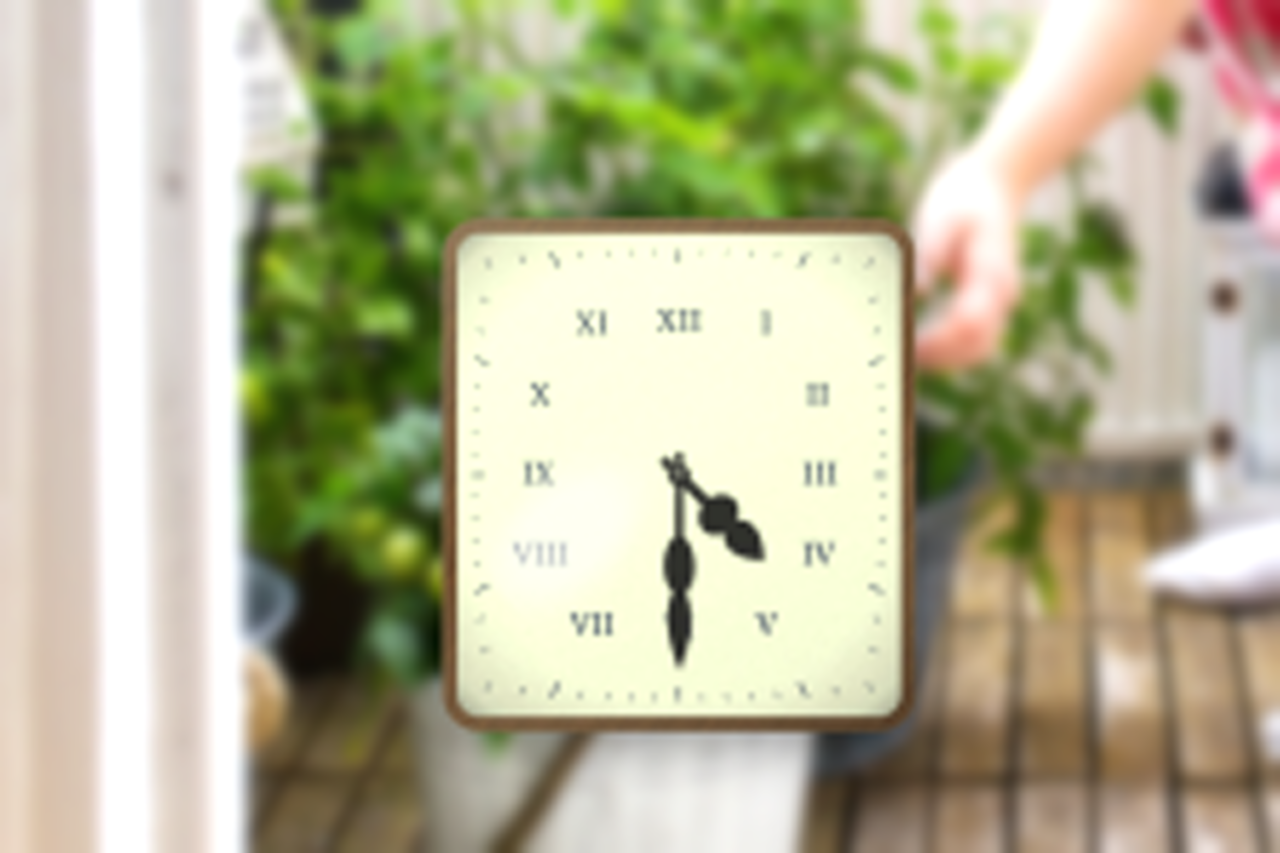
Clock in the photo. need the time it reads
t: 4:30
